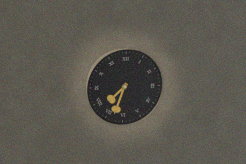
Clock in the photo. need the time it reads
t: 7:33
